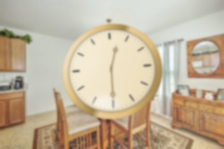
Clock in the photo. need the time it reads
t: 12:30
